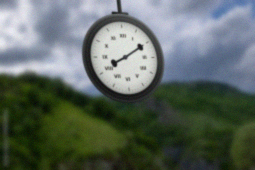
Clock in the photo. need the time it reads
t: 8:10
